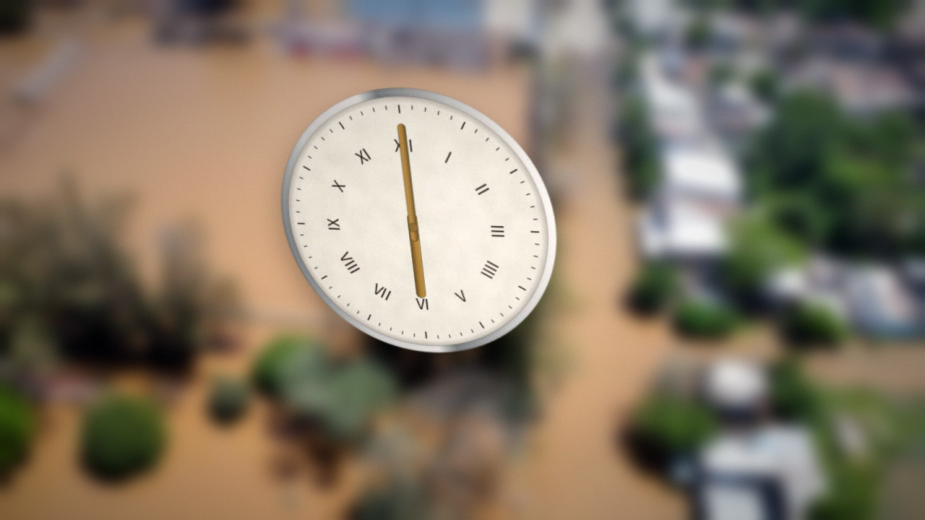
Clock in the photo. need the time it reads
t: 6:00
